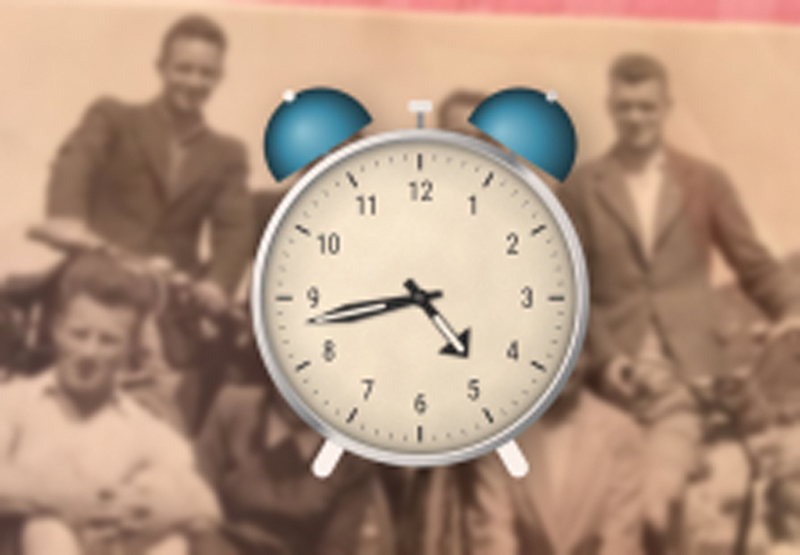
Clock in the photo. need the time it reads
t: 4:43
